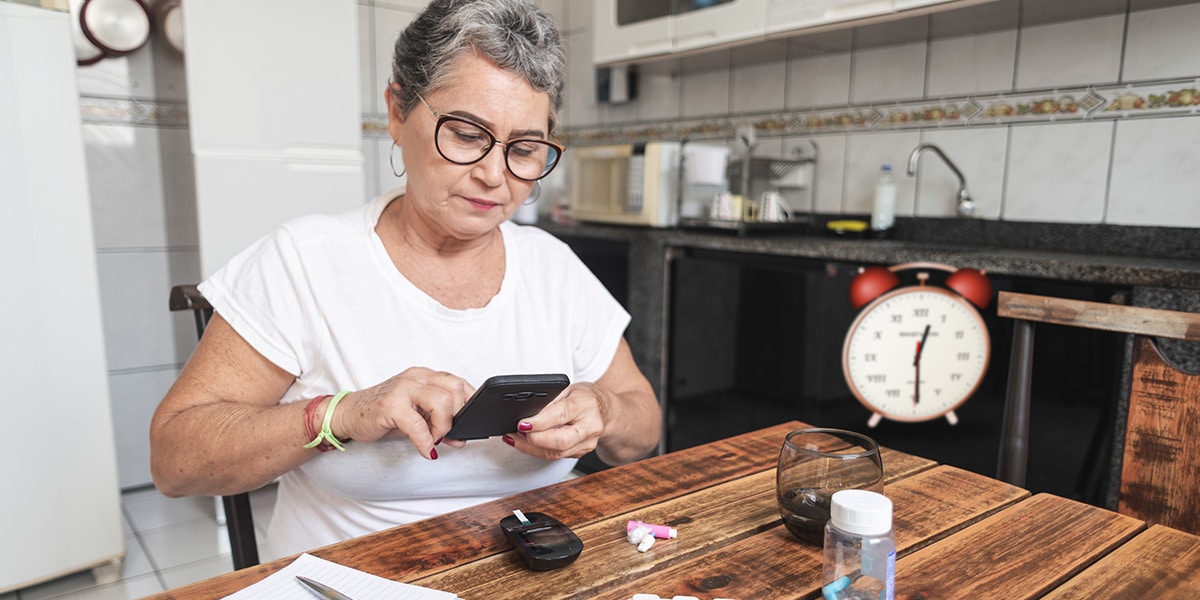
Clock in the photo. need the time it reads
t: 12:29:30
